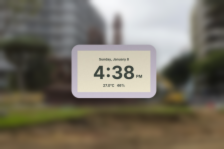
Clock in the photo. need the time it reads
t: 4:38
